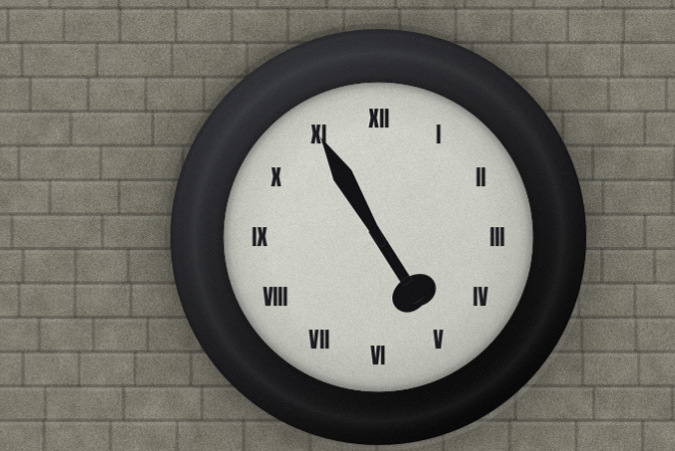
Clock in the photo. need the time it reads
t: 4:55
